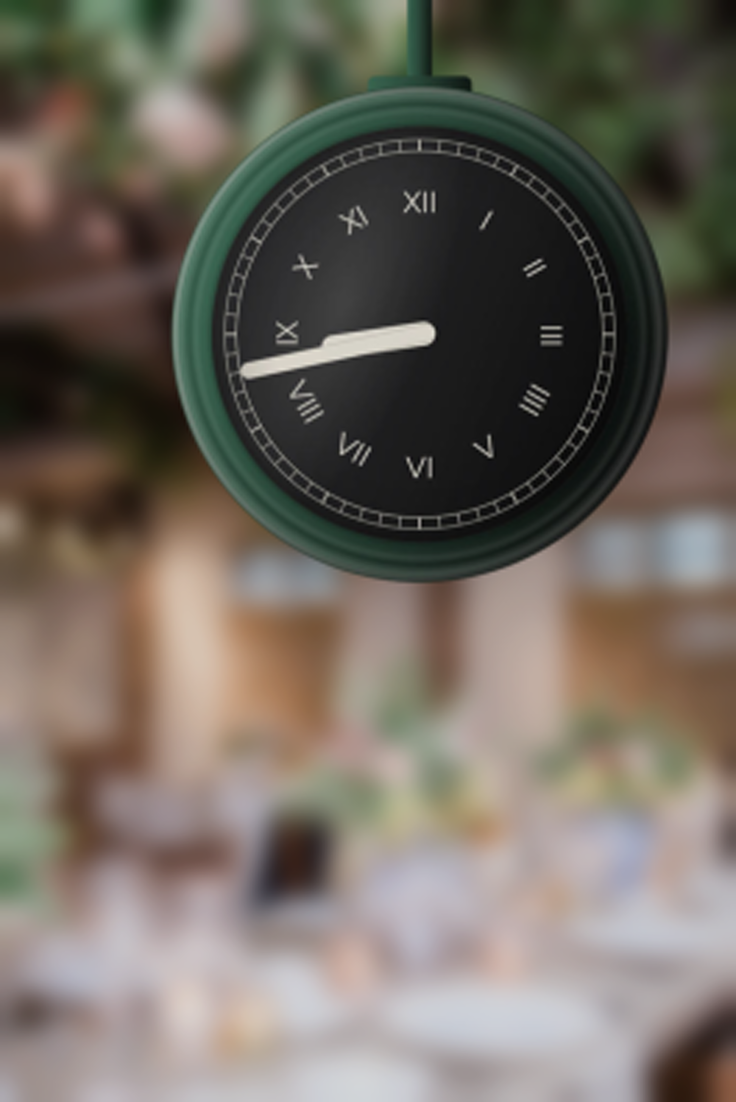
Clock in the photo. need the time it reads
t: 8:43
